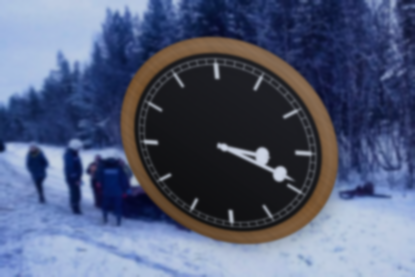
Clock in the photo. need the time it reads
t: 3:19
